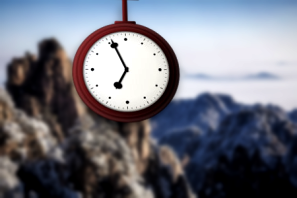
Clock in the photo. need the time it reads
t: 6:56
